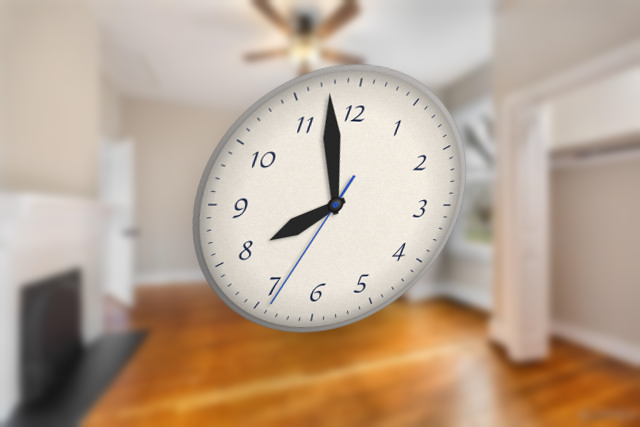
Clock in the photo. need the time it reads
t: 7:57:34
